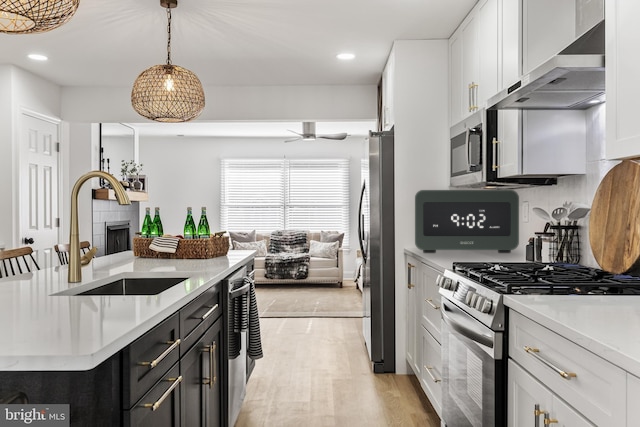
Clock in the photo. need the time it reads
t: 9:02
